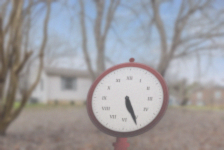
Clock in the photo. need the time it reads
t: 5:26
